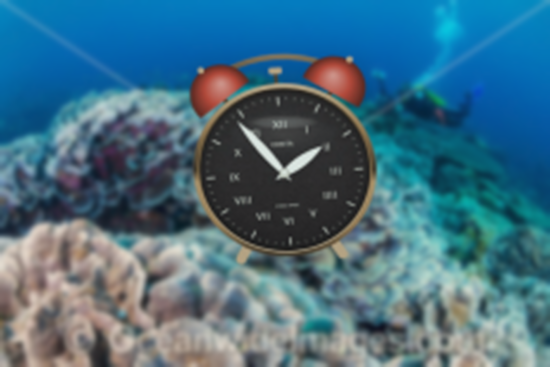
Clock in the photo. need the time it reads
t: 1:54
